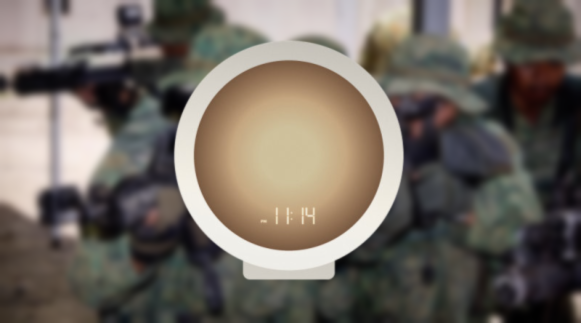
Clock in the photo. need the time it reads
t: 11:14
